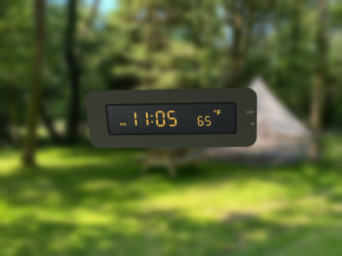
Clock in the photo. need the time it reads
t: 11:05
